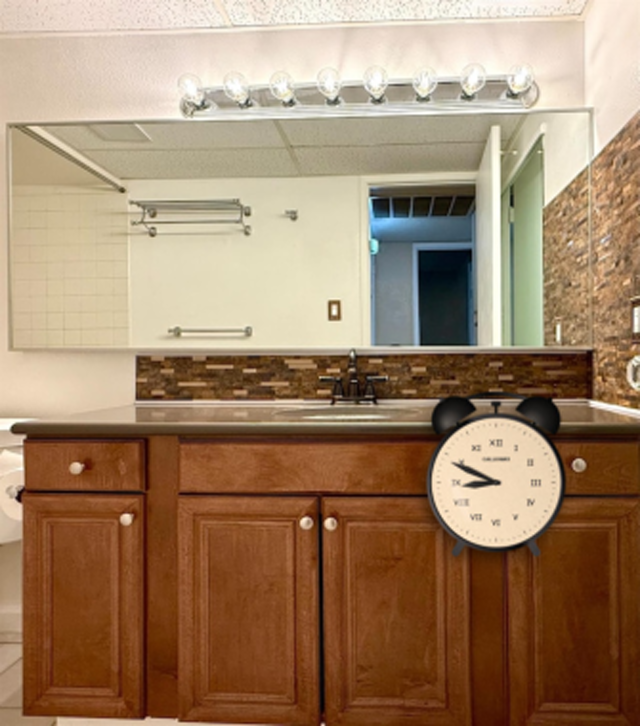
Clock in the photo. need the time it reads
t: 8:49
